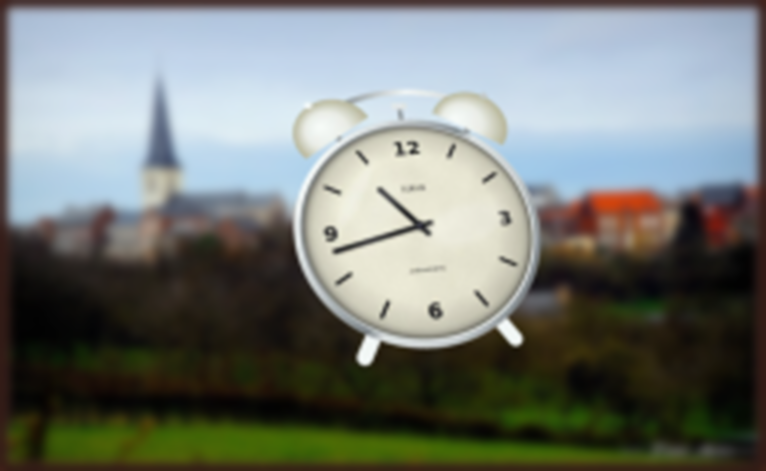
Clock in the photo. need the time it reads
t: 10:43
